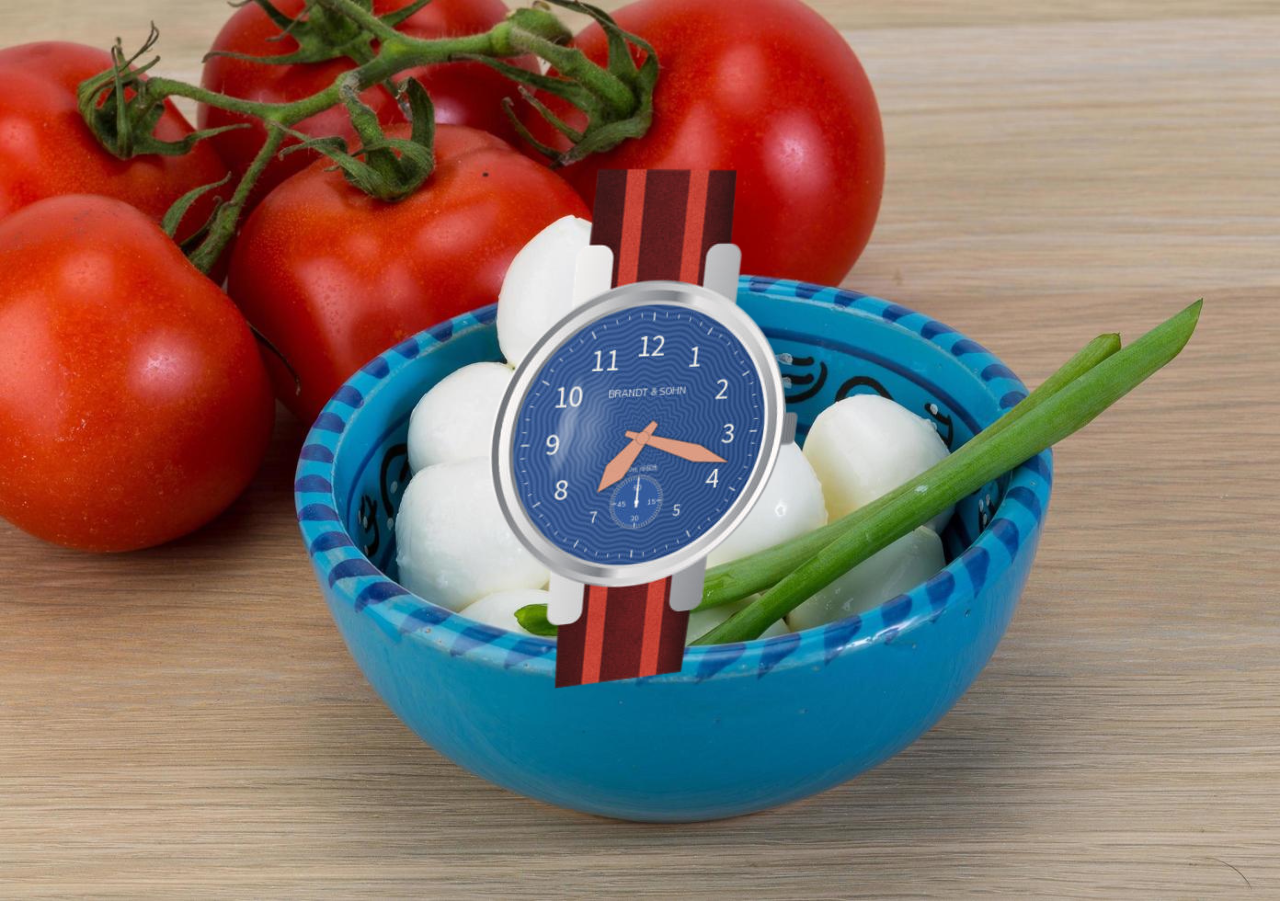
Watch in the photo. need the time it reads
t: 7:18
